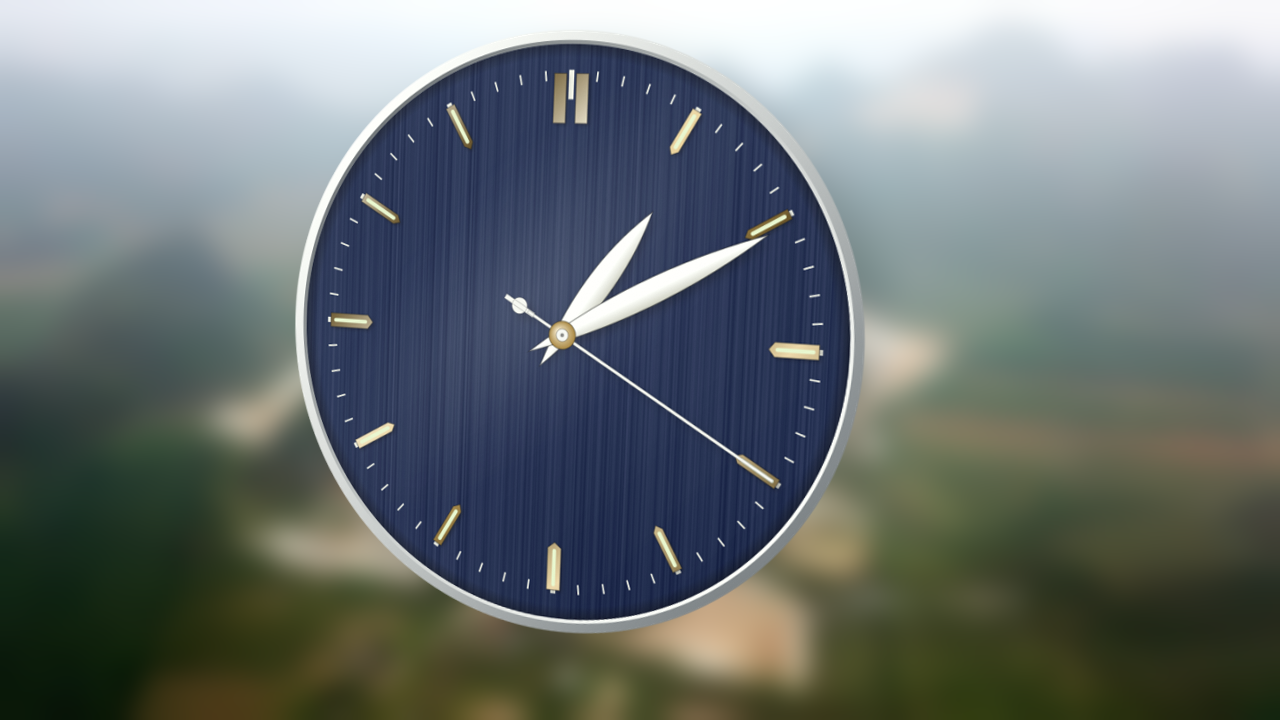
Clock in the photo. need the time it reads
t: 1:10:20
